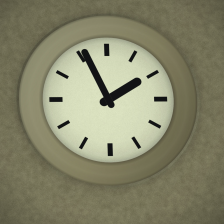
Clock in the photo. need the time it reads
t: 1:56
